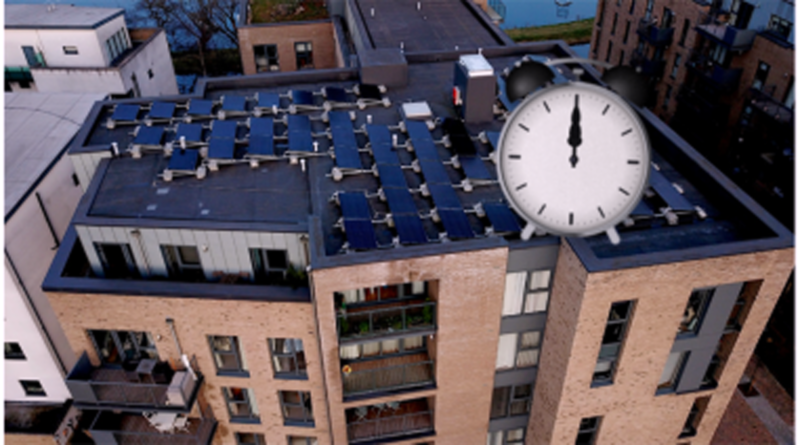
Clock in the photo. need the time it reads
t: 12:00
